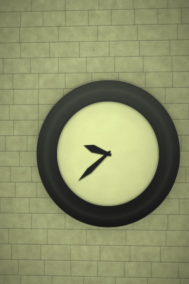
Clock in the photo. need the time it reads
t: 9:38
